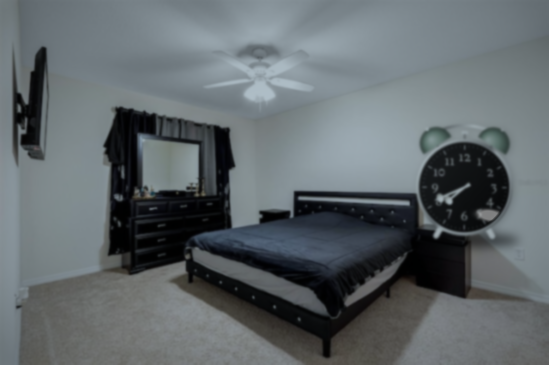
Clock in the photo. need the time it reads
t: 7:41
